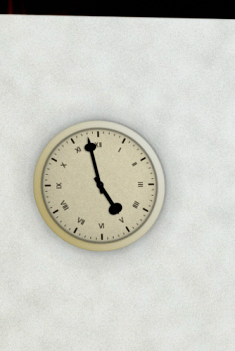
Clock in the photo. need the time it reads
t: 4:58
